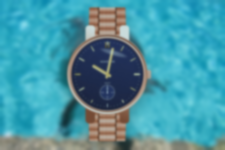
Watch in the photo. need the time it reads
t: 10:02
